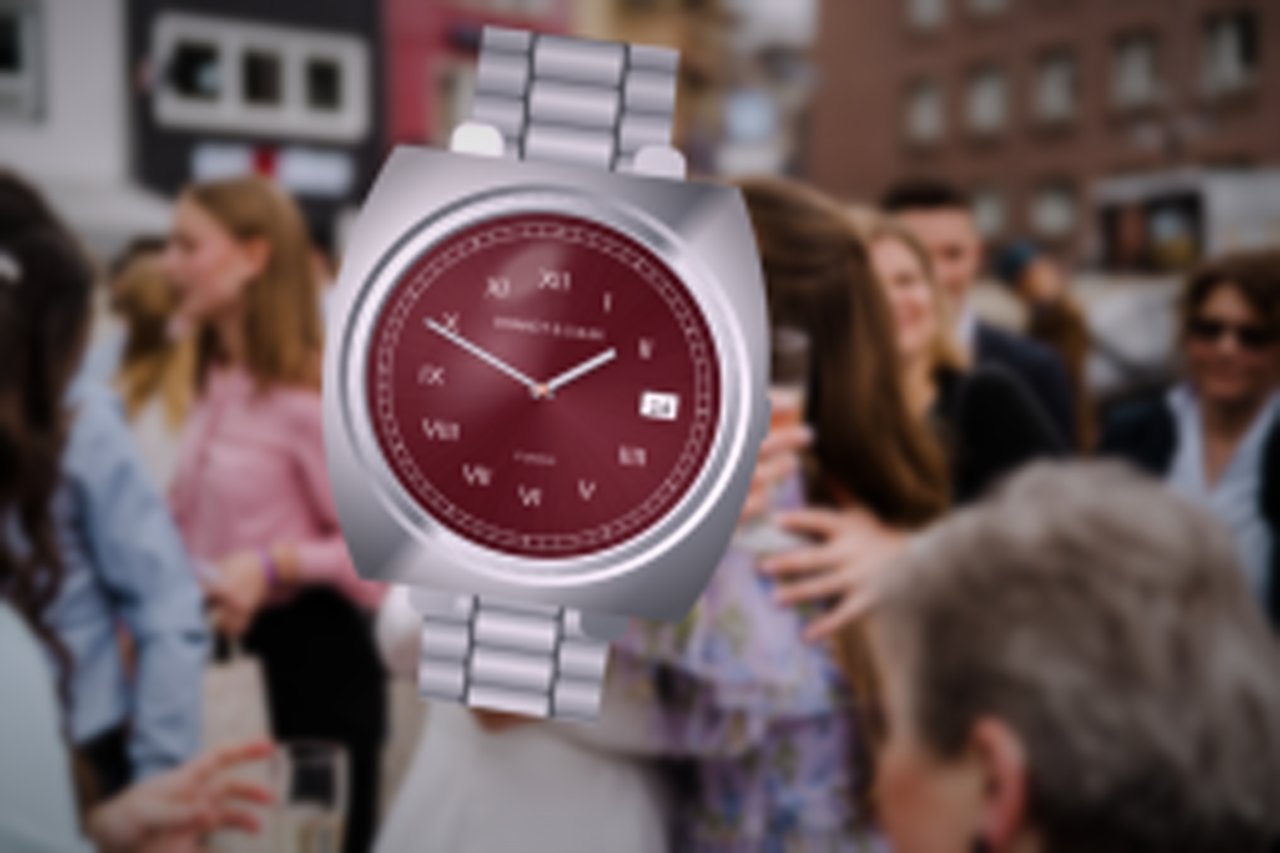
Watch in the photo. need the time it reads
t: 1:49
